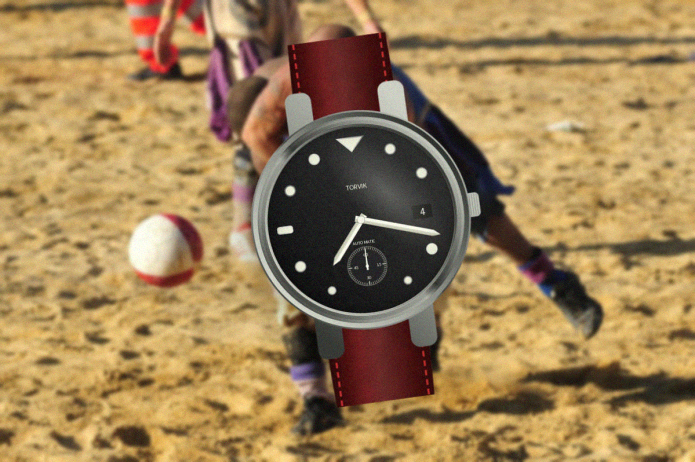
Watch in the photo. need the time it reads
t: 7:18
